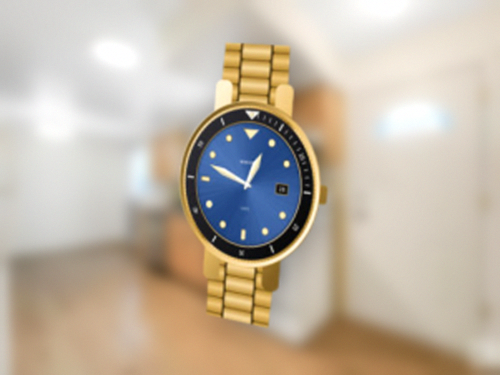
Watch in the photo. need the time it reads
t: 12:48
